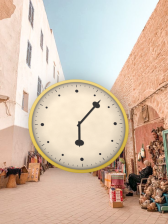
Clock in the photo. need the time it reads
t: 6:07
